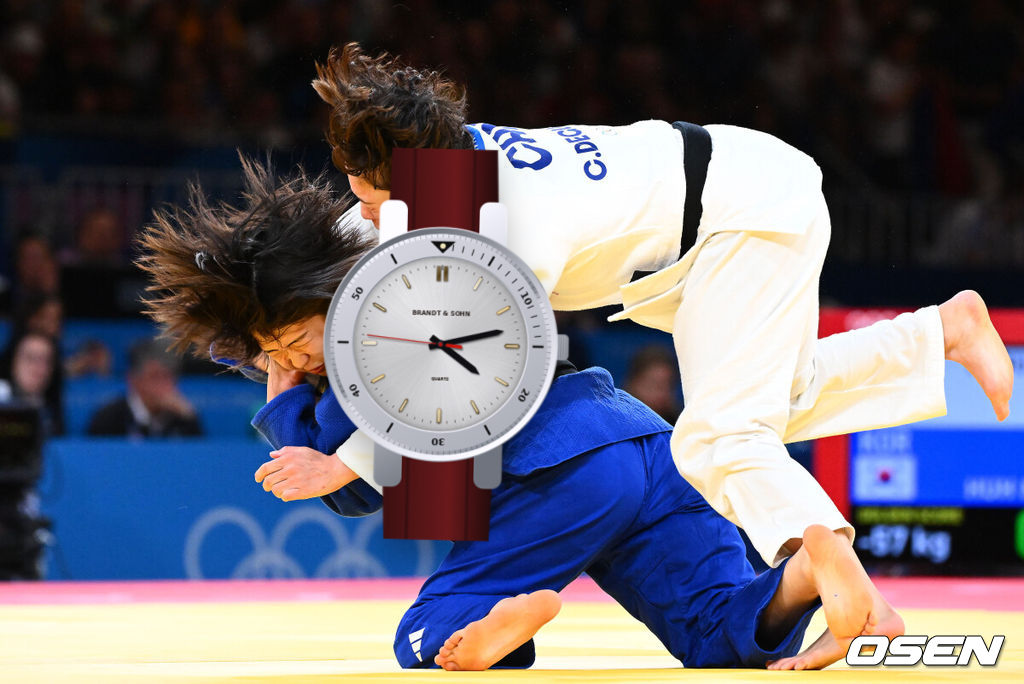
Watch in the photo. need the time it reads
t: 4:12:46
